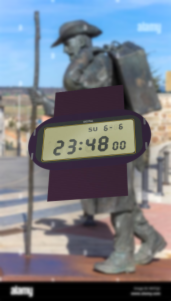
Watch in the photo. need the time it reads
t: 23:48:00
